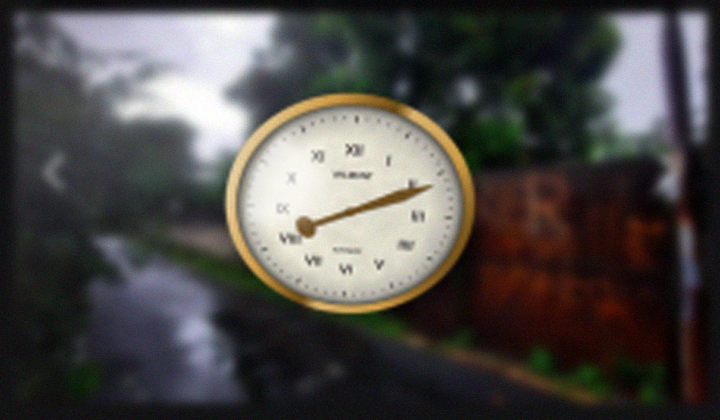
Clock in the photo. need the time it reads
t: 8:11
